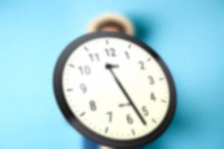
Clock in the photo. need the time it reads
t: 11:27
